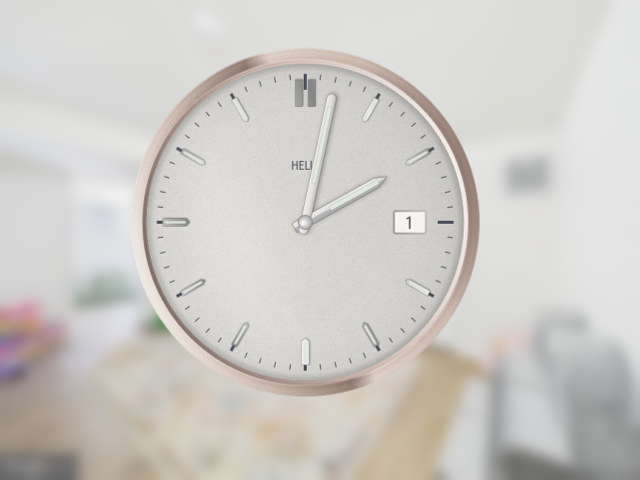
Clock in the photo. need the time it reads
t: 2:02
